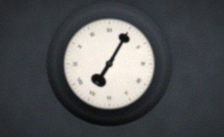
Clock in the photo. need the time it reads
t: 7:05
